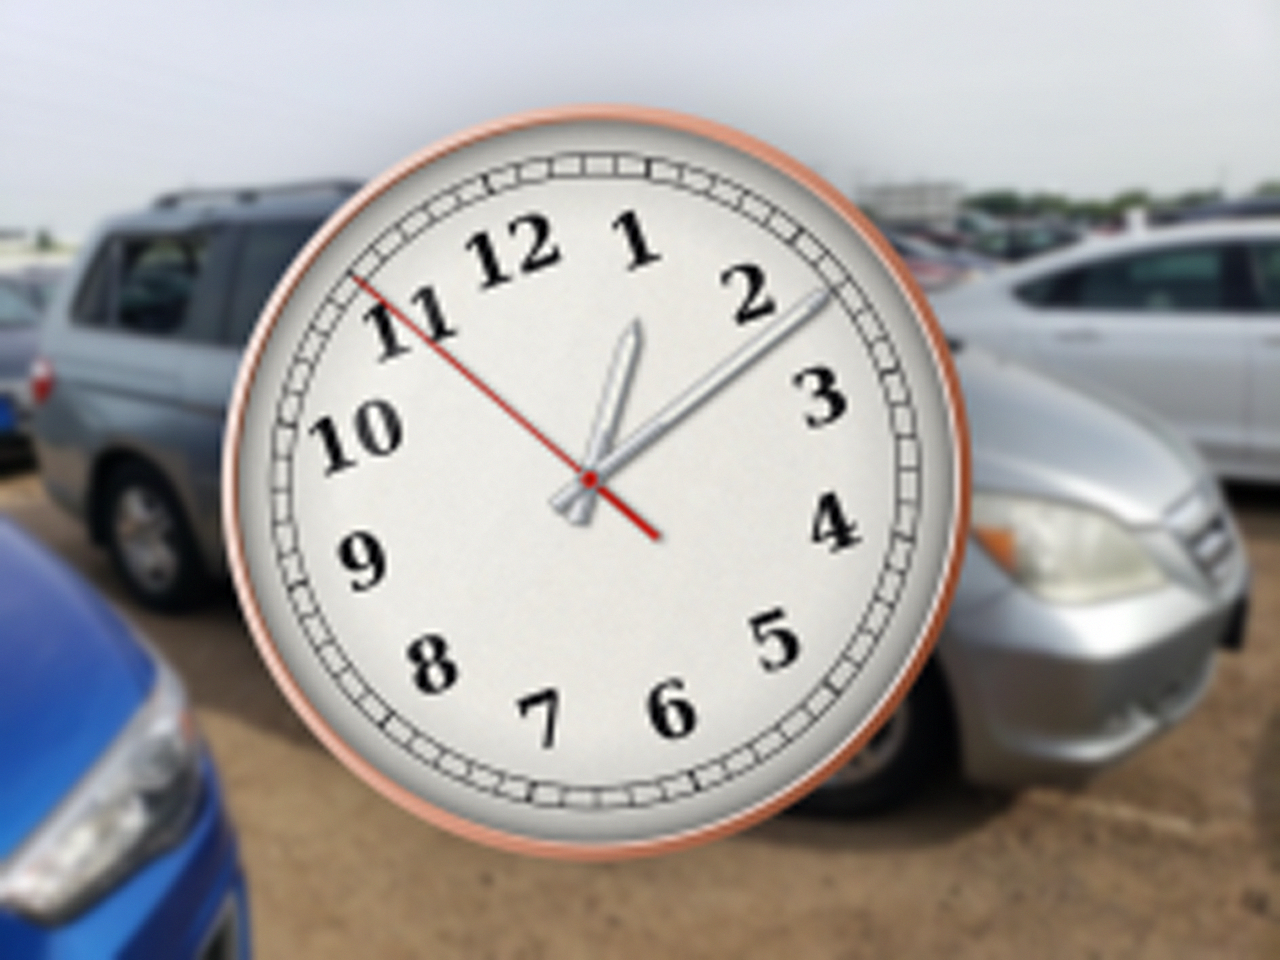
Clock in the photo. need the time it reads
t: 1:11:55
